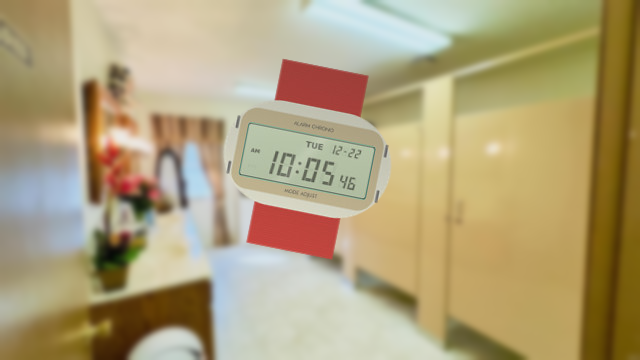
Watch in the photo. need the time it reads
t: 10:05:46
